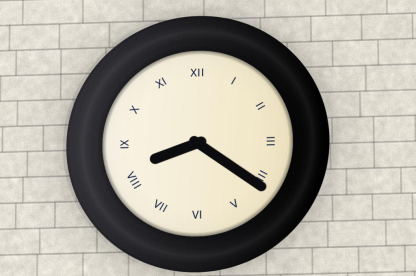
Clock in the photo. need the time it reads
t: 8:21
